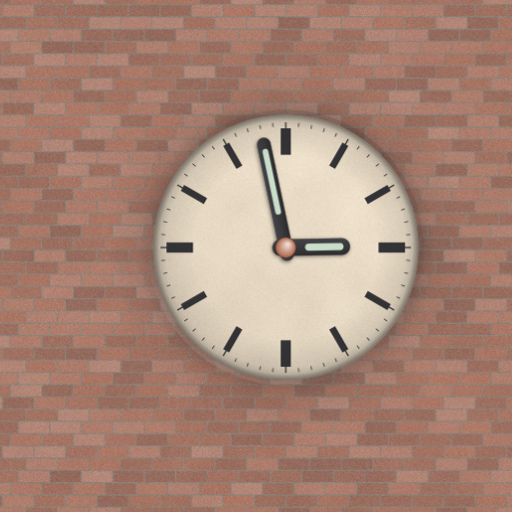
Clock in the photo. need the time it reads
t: 2:58
